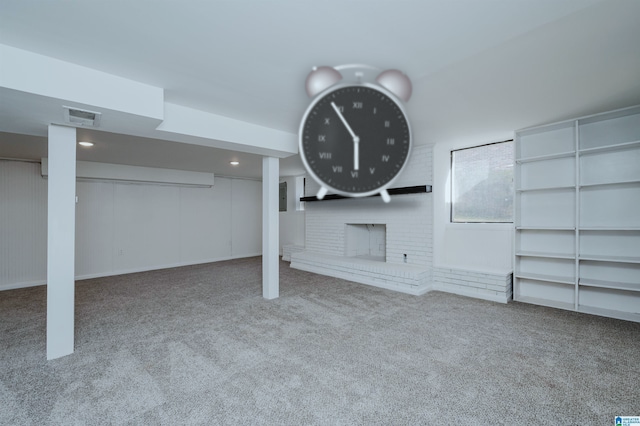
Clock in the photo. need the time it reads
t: 5:54
